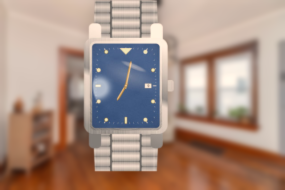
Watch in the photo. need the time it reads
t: 7:02
